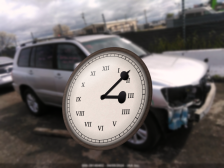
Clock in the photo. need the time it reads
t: 3:08
